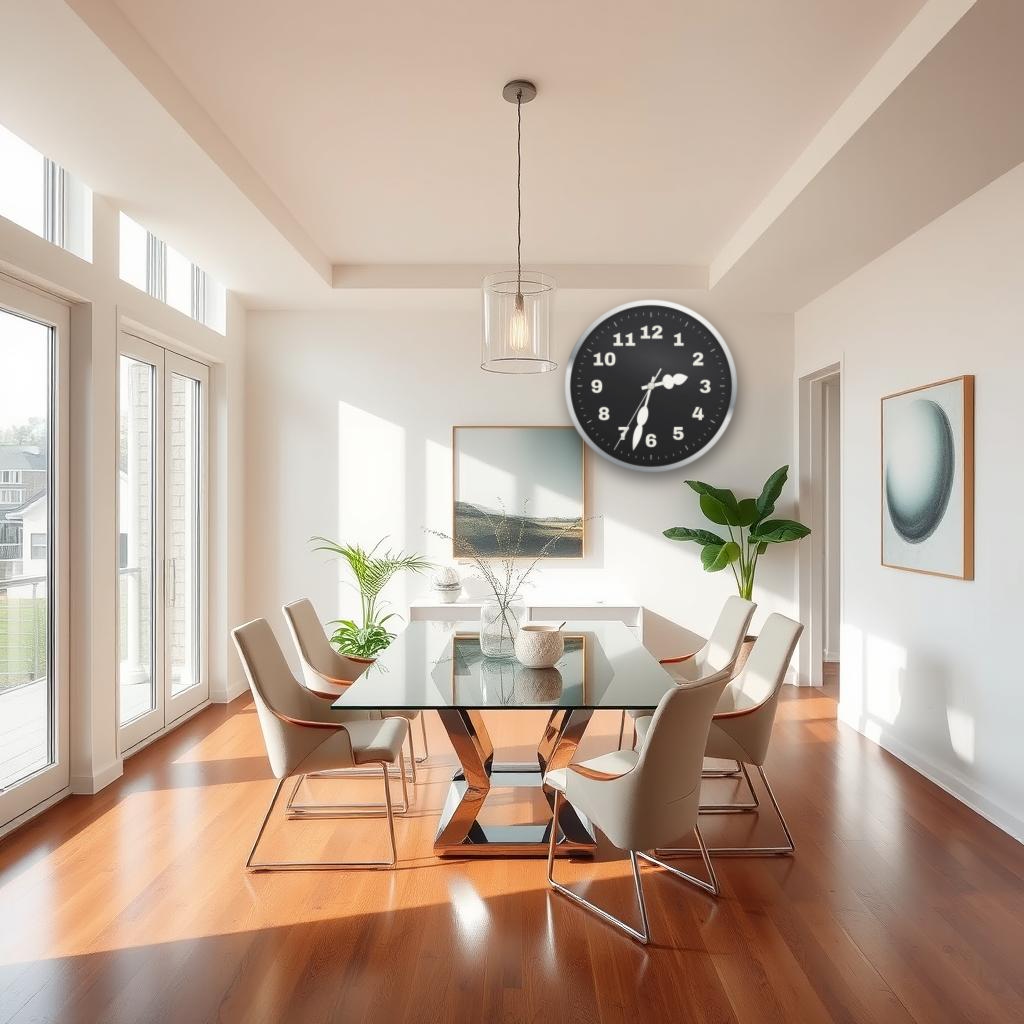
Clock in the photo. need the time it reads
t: 2:32:35
